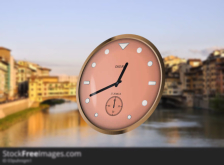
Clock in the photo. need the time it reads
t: 12:41
